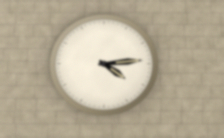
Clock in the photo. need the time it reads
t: 4:14
